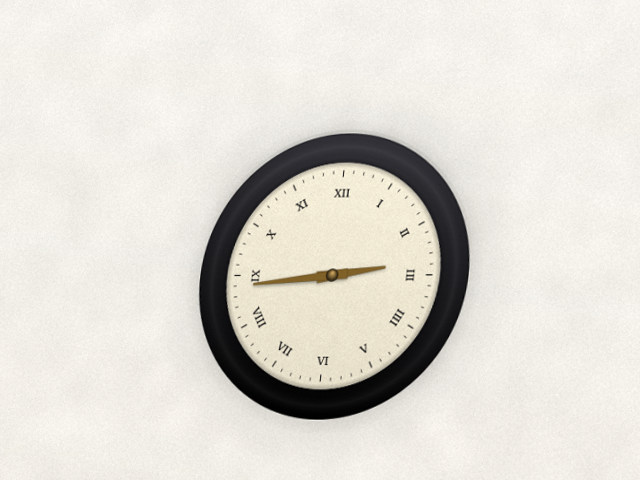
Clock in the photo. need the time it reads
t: 2:44
